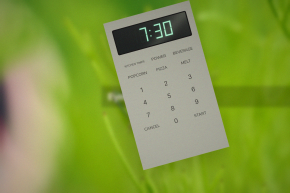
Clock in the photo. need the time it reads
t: 7:30
